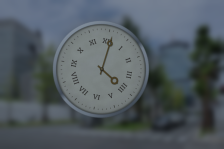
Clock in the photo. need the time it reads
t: 4:01
